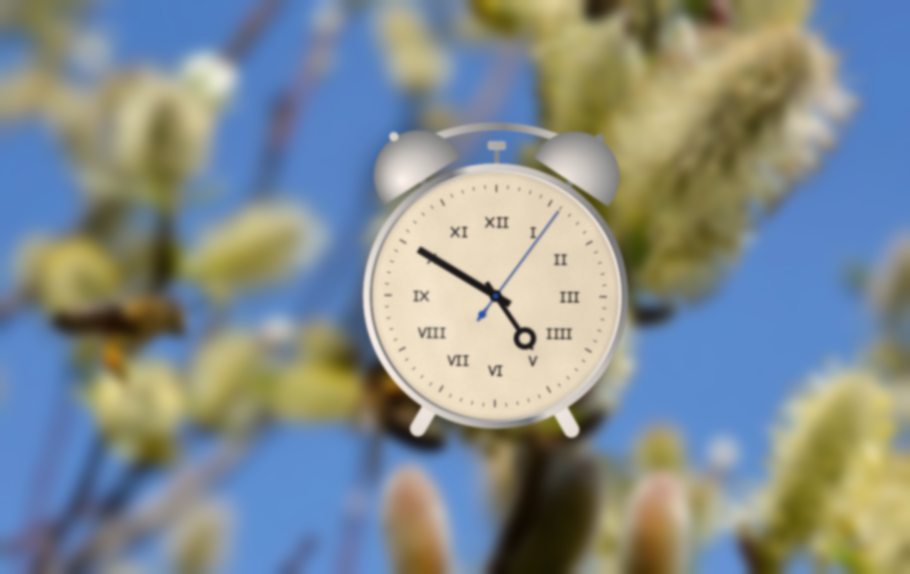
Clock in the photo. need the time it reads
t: 4:50:06
